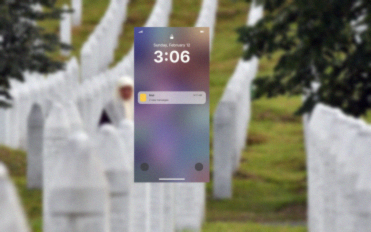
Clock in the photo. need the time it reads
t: 3:06
